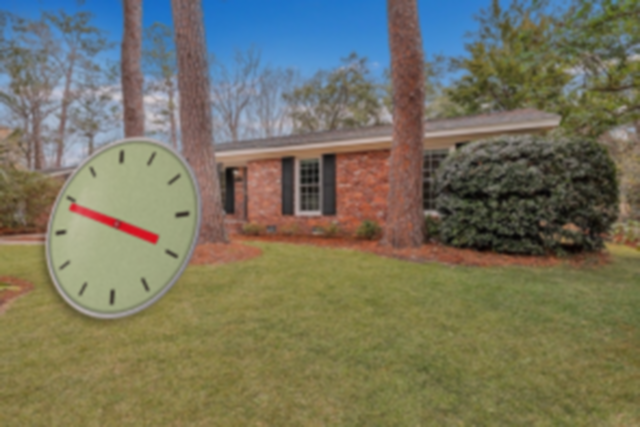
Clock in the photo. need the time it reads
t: 3:49
